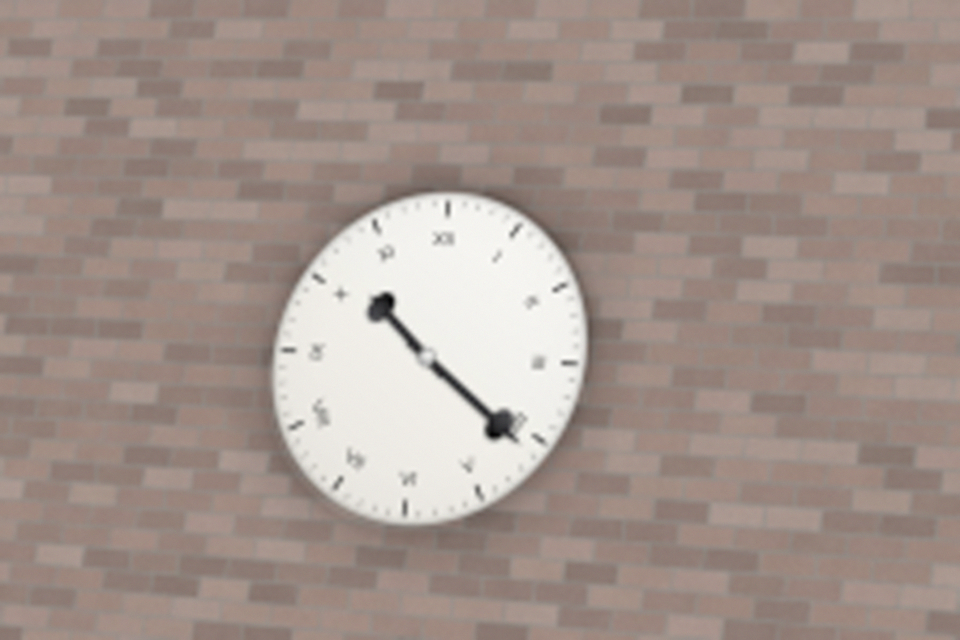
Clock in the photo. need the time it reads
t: 10:21
